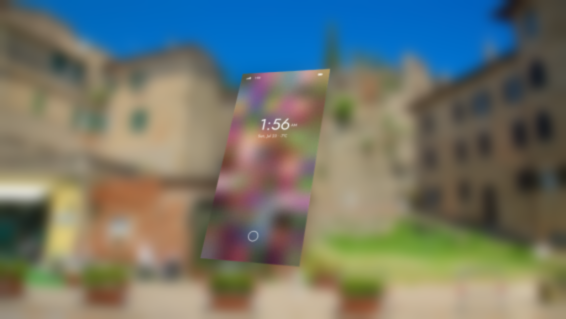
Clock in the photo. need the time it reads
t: 1:56
